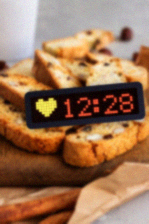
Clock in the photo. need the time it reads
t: 12:28
